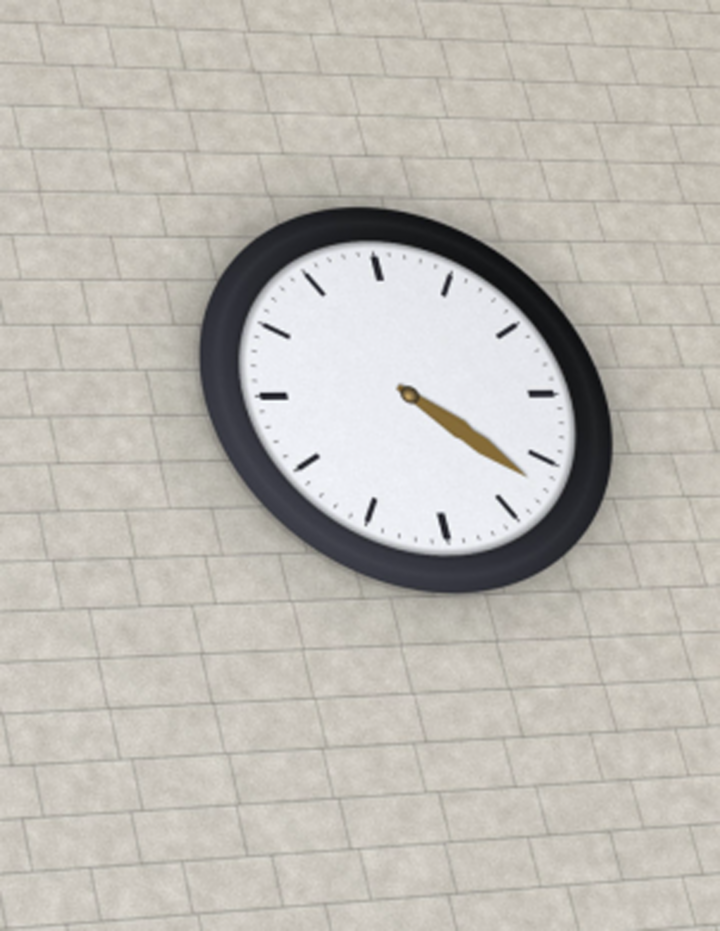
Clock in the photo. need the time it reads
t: 4:22
